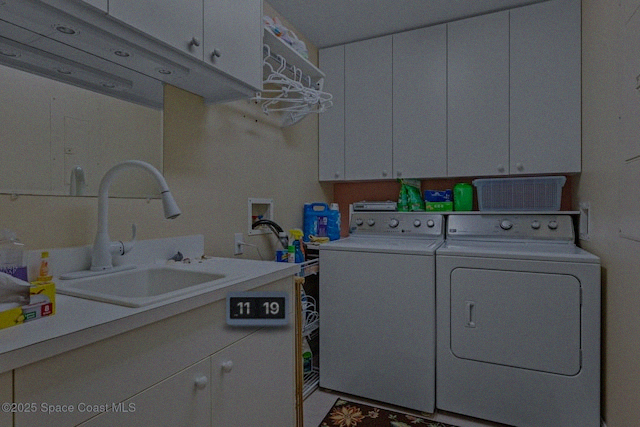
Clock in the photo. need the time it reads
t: 11:19
